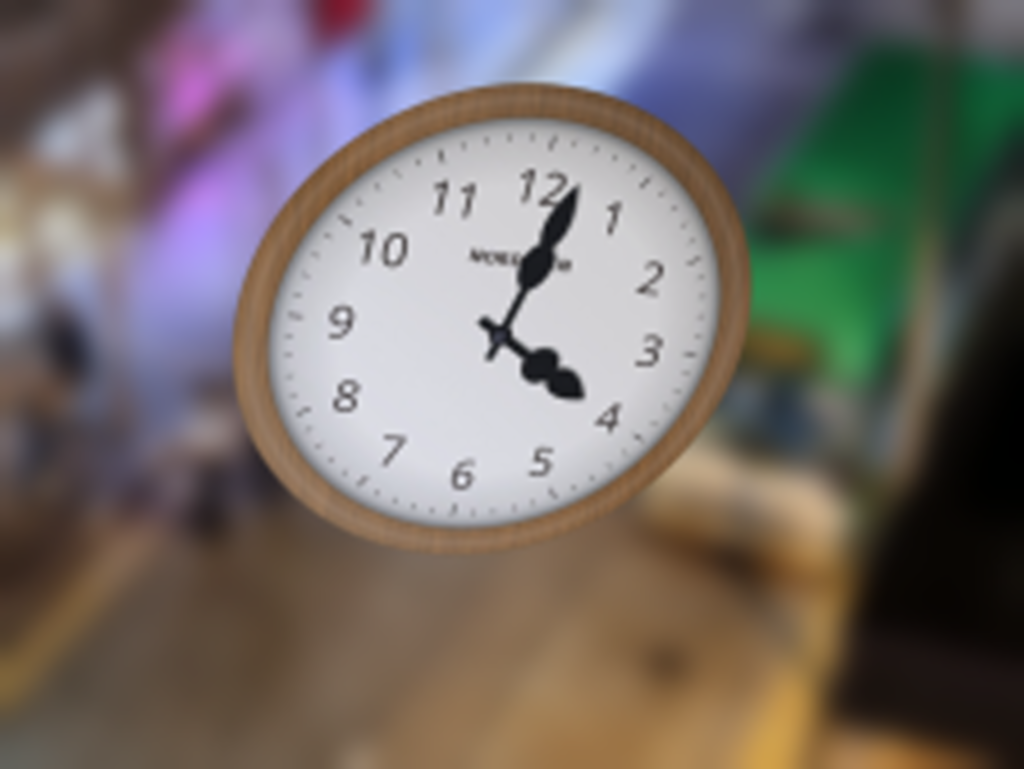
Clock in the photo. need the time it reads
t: 4:02
